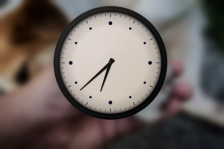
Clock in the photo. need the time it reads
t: 6:38
